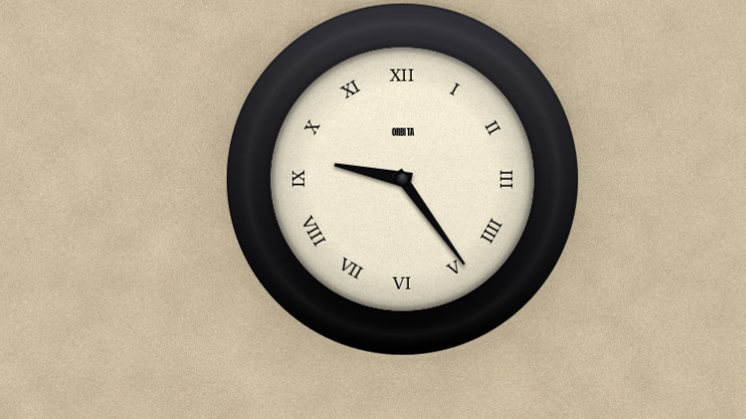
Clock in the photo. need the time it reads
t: 9:24
